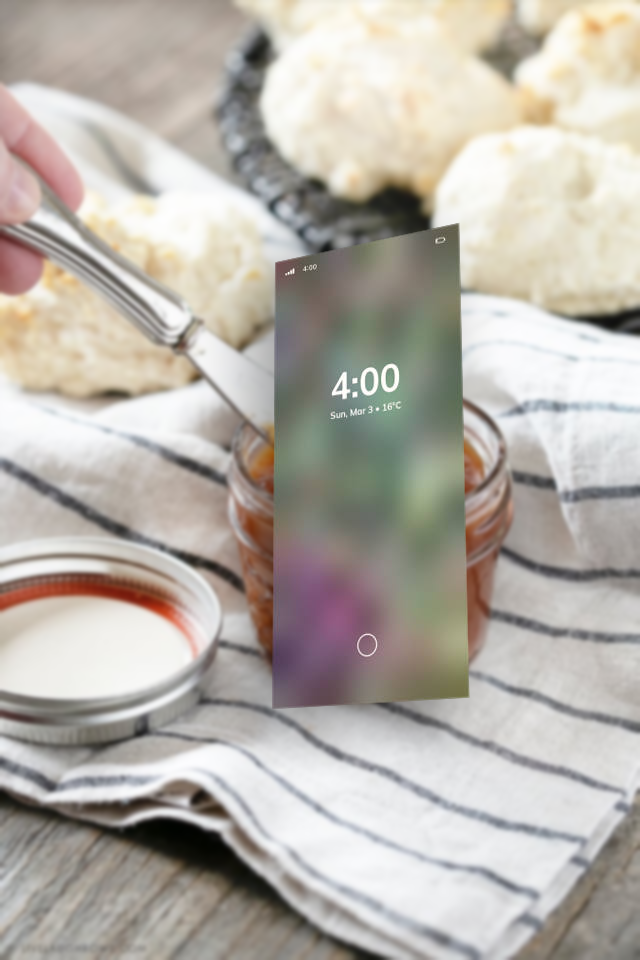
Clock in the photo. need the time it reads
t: 4:00
